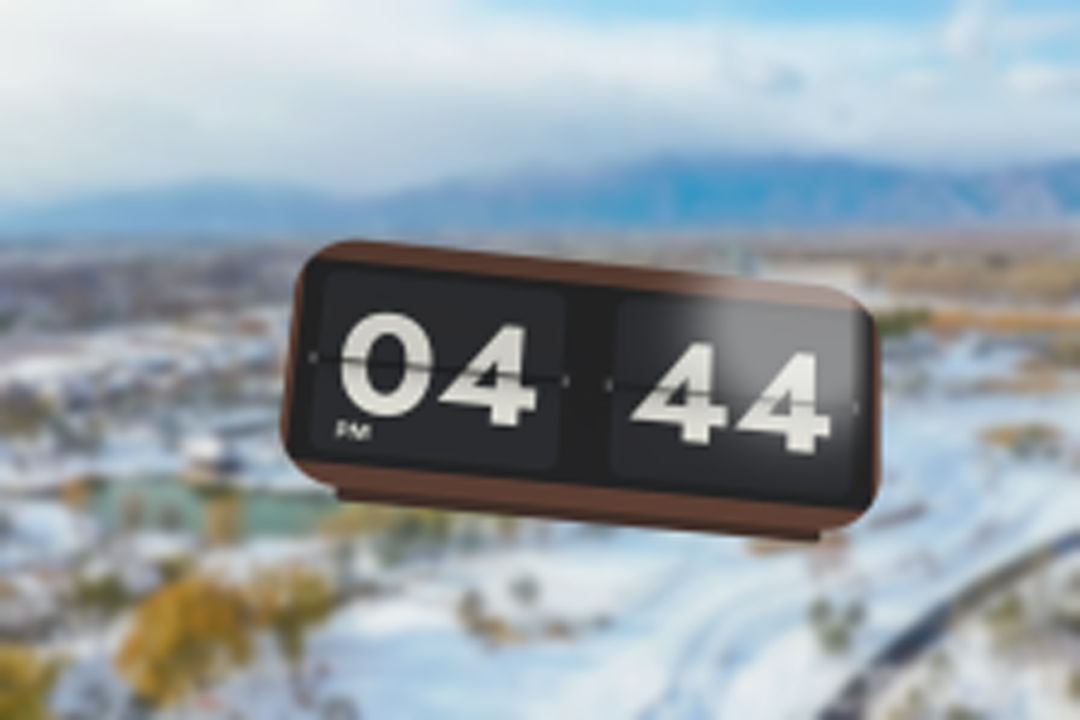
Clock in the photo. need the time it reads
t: 4:44
